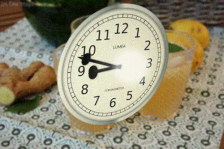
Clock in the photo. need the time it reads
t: 8:48
